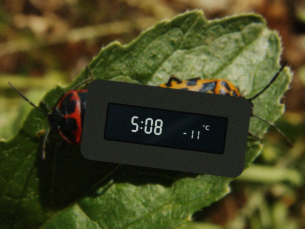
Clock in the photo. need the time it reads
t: 5:08
